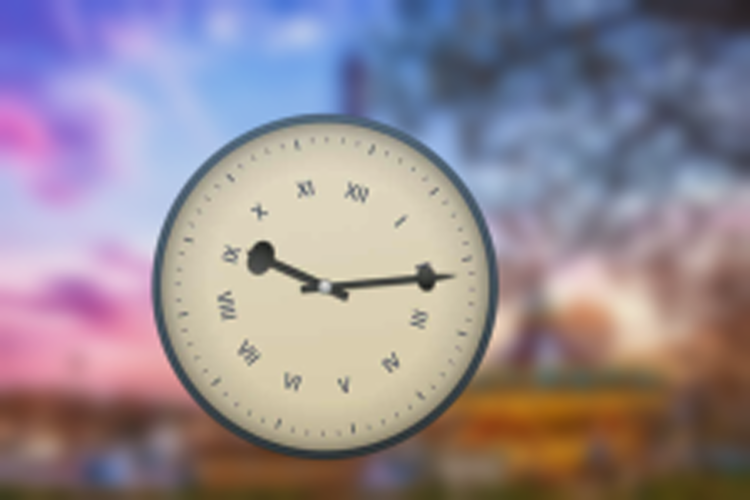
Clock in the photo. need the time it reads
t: 9:11
